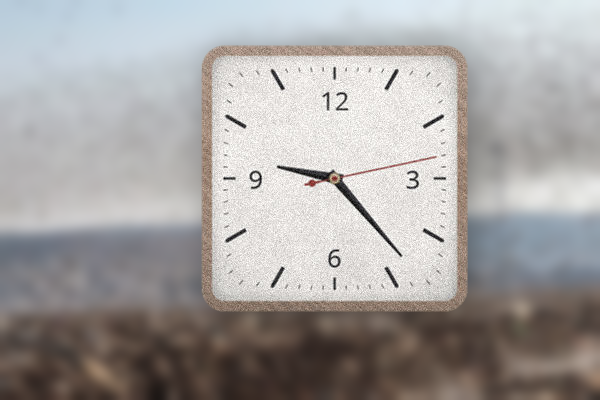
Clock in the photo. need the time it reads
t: 9:23:13
